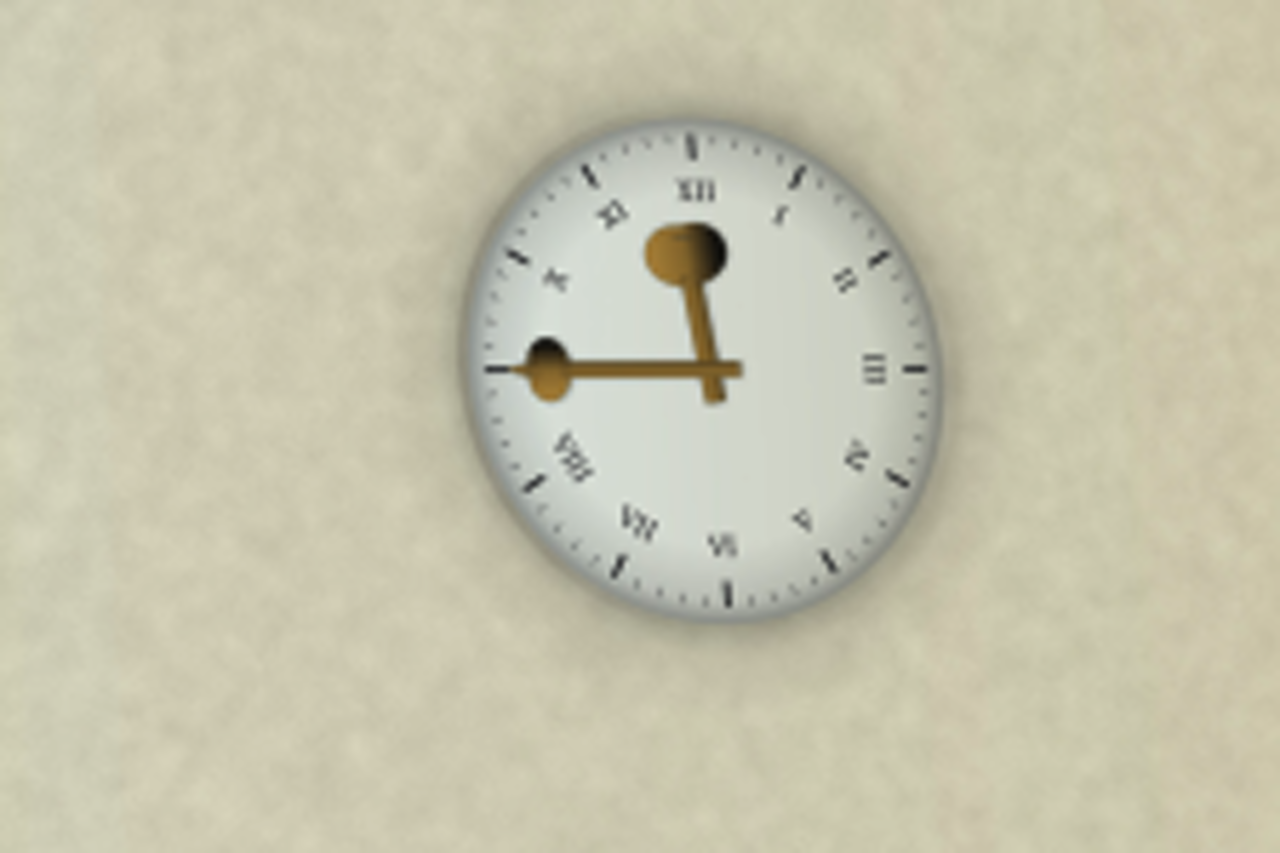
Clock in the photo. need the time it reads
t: 11:45
